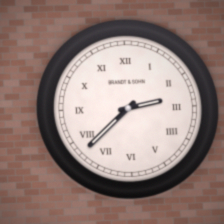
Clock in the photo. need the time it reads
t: 2:38
